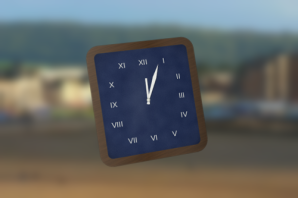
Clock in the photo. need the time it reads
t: 12:04
